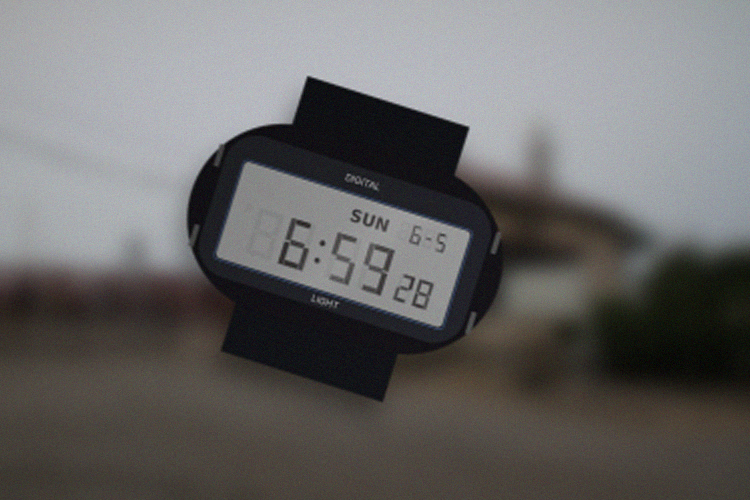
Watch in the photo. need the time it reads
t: 6:59:28
